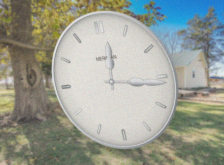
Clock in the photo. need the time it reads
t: 12:16
